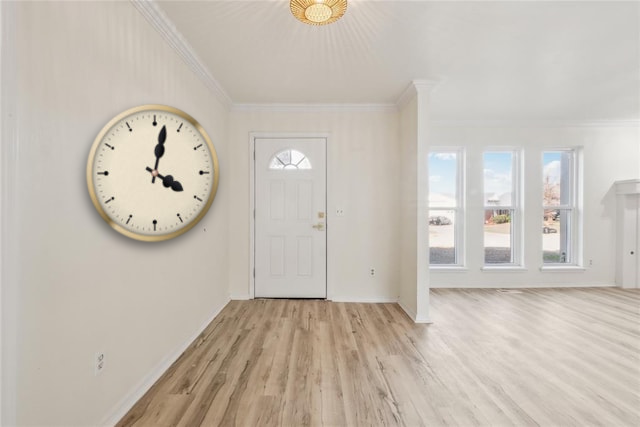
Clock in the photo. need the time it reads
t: 4:02
